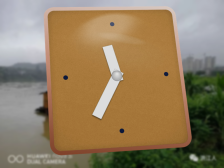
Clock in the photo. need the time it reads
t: 11:35
